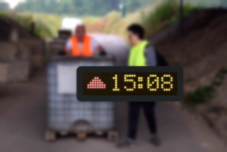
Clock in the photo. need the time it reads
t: 15:08
